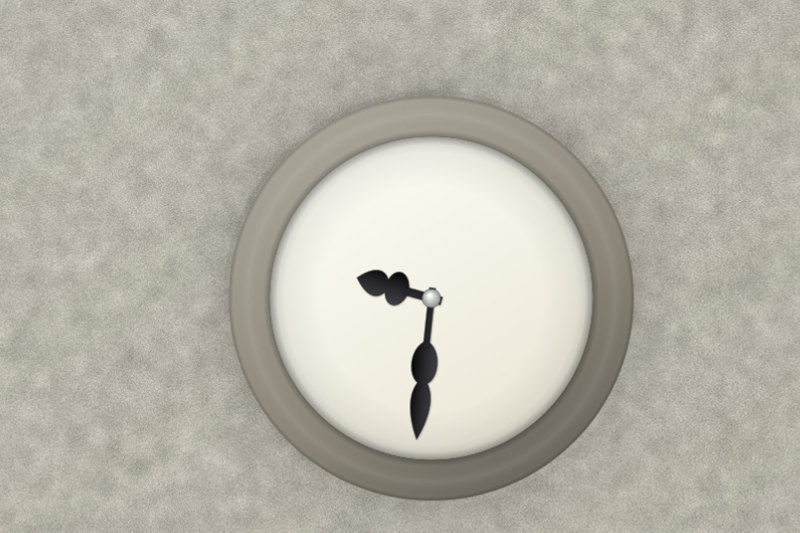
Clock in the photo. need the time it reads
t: 9:31
